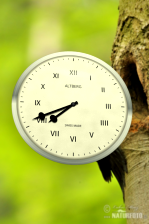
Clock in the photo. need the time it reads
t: 7:41
